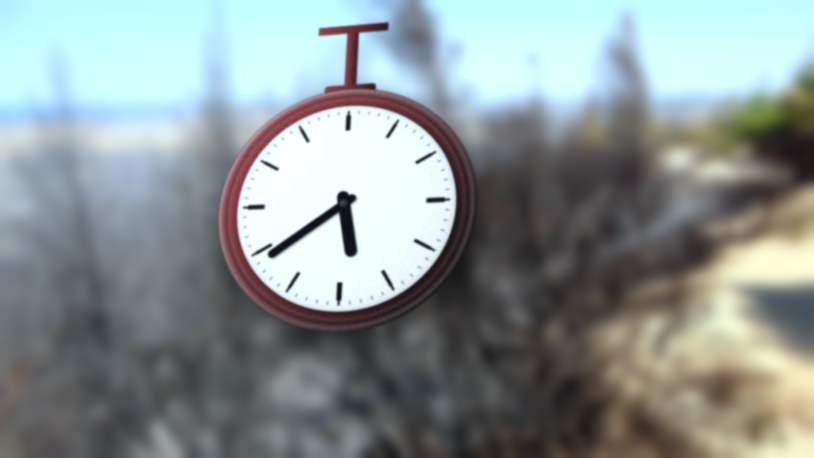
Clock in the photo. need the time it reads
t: 5:39
